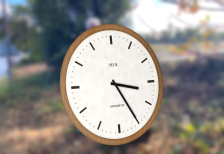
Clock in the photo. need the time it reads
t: 3:25
